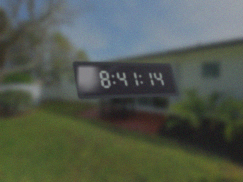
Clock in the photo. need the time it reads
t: 8:41:14
